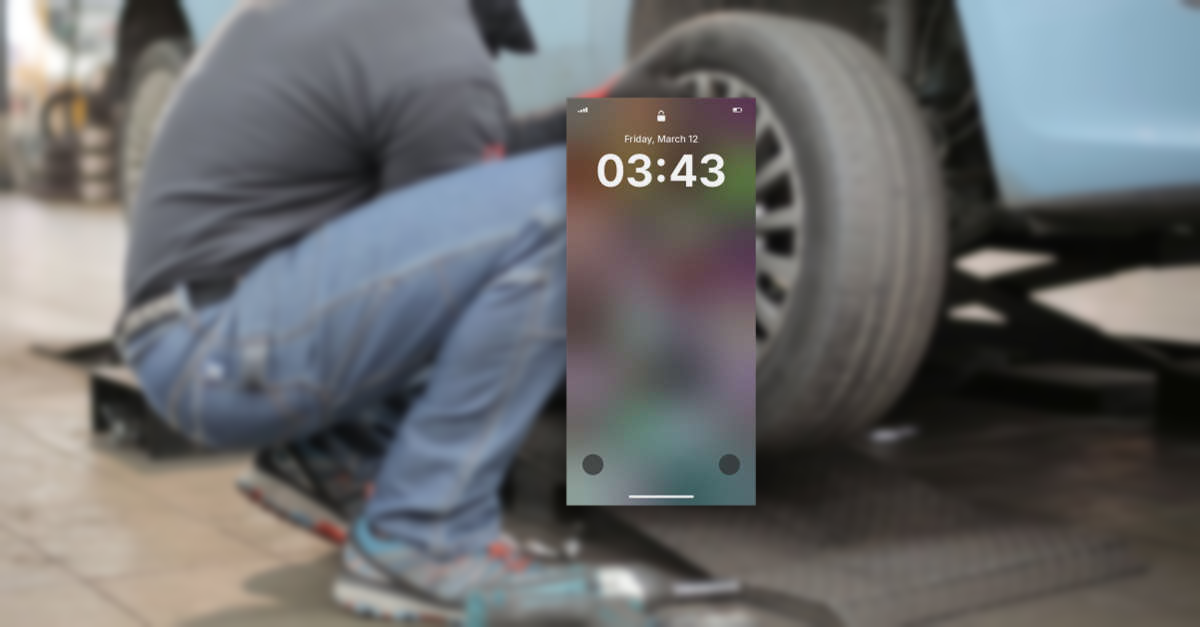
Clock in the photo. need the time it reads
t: 3:43
